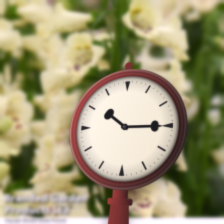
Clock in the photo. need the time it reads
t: 10:15
